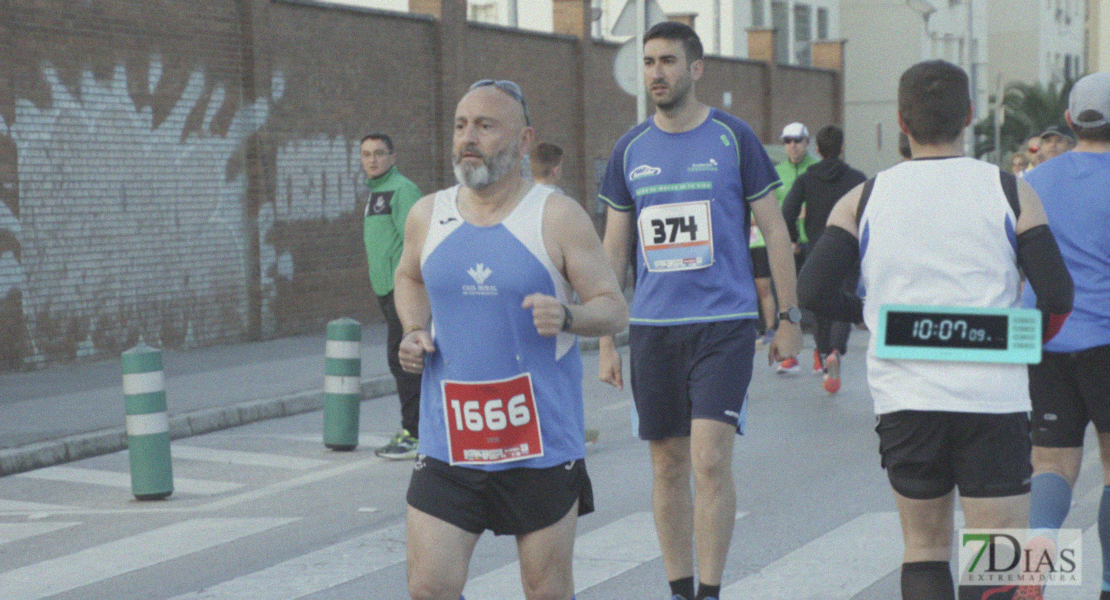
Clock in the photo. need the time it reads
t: 10:07
